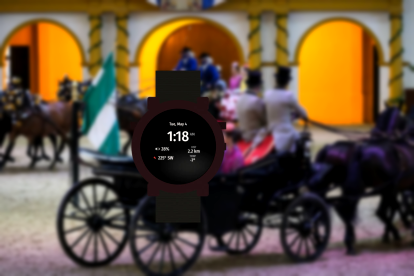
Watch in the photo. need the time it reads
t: 1:18
